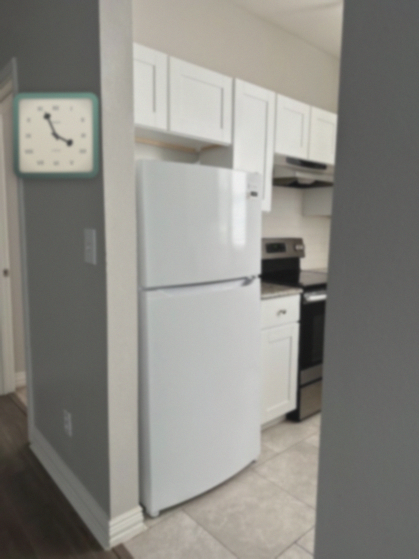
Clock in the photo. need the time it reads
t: 3:56
